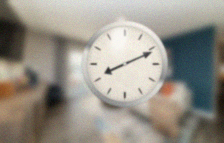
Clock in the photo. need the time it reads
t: 8:11
